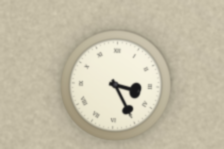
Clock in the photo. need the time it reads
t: 3:25
